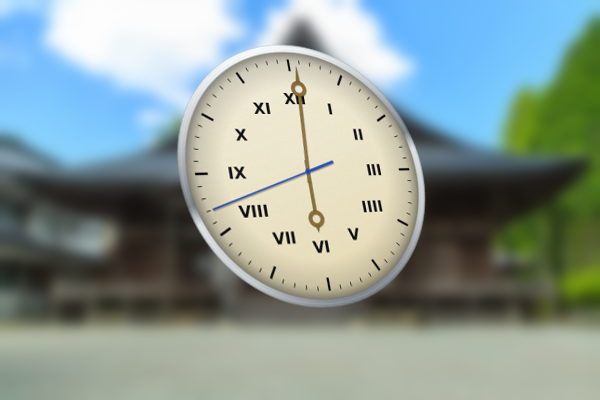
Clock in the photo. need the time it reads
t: 6:00:42
